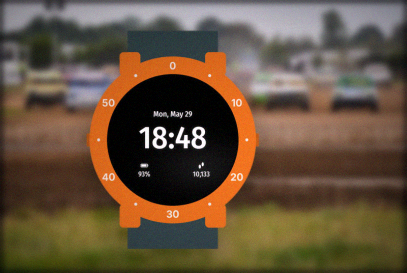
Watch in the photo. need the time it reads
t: 18:48
